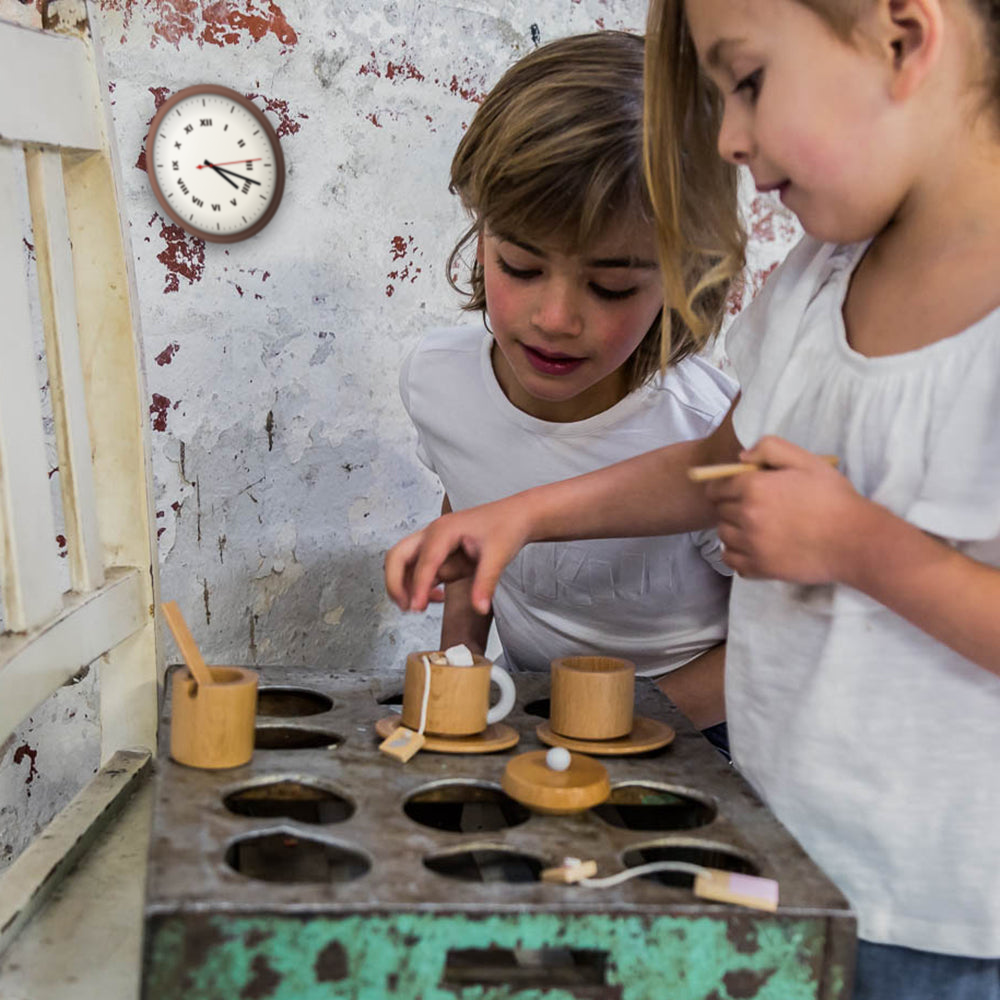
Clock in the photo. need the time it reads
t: 4:18:14
